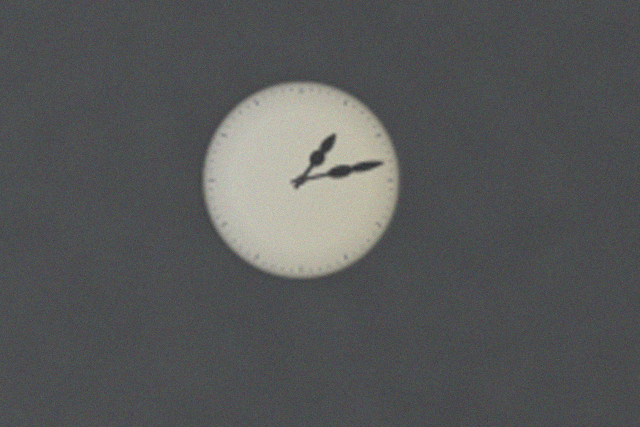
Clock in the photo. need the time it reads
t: 1:13
